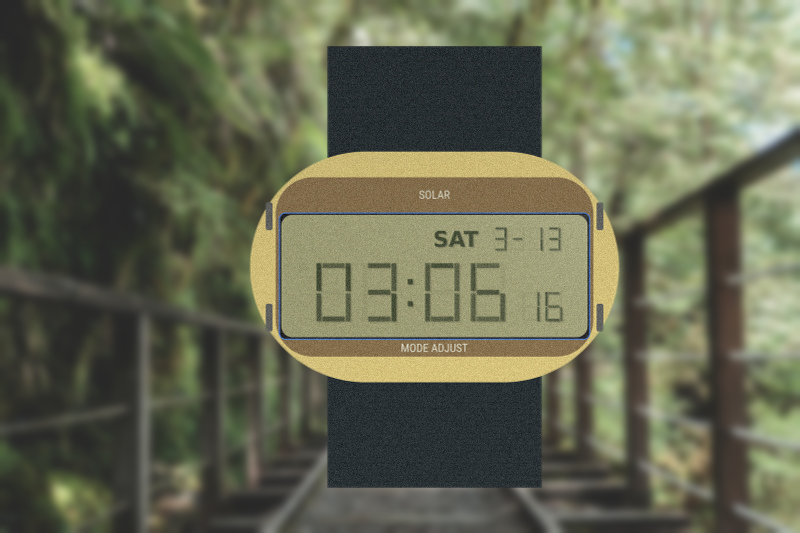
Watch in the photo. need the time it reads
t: 3:06:16
